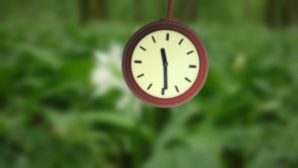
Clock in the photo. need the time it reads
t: 11:29
